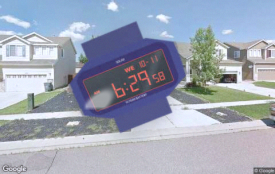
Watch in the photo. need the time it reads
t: 6:29:58
